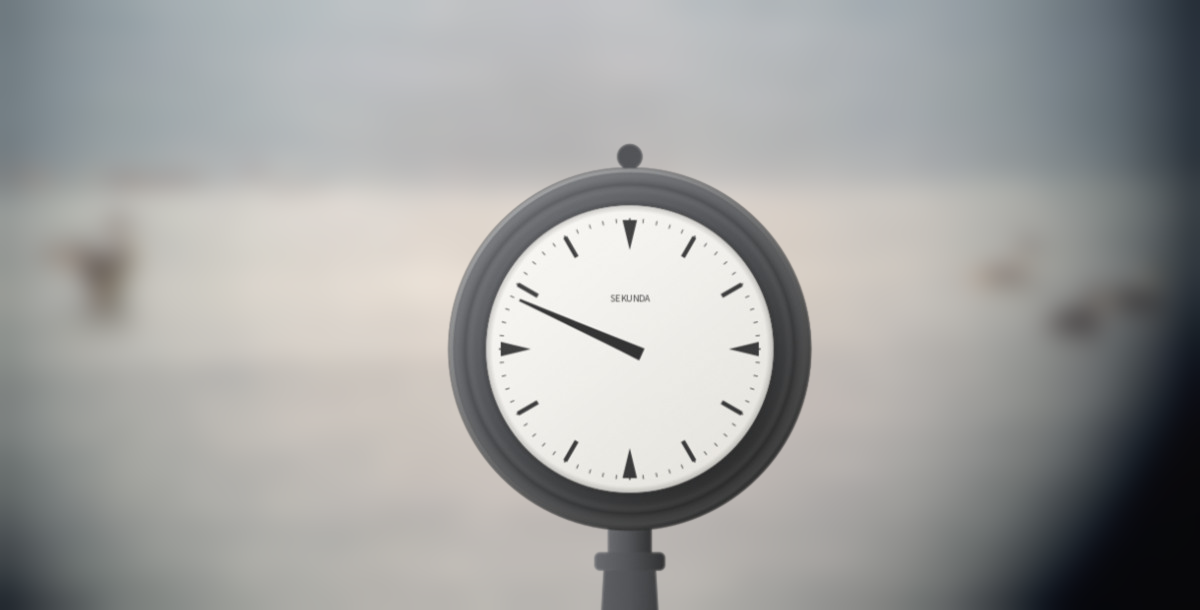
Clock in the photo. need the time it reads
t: 9:49
